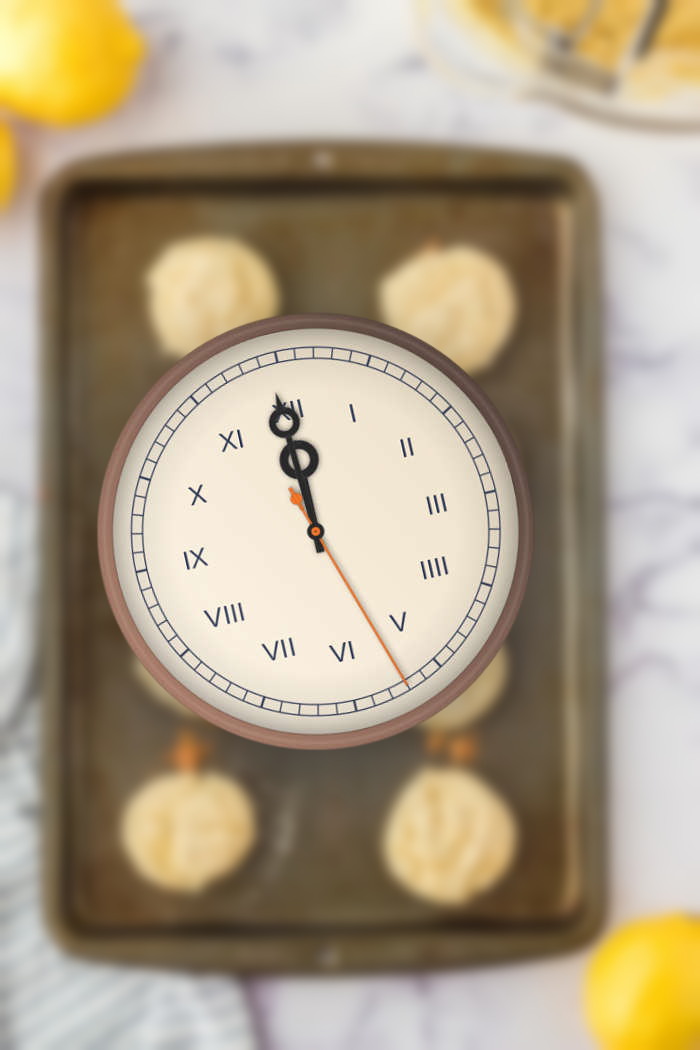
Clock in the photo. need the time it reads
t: 11:59:27
